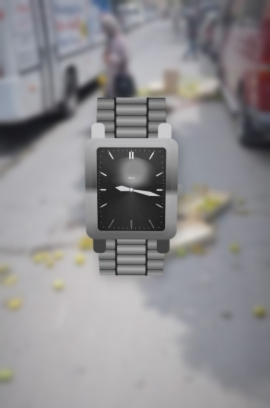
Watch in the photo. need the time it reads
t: 9:17
